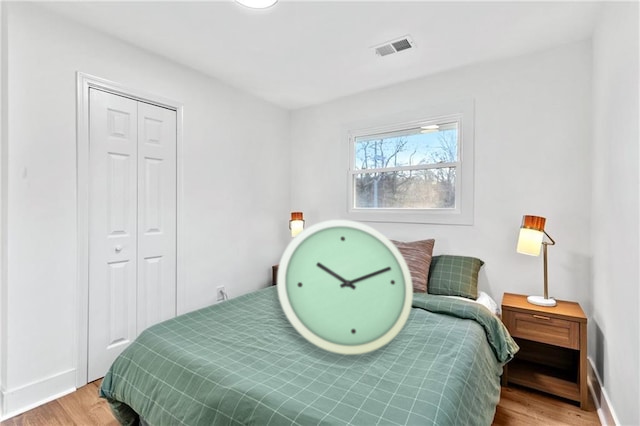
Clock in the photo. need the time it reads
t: 10:12
